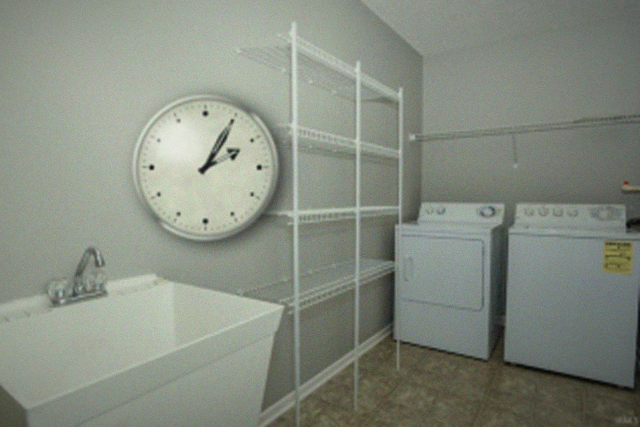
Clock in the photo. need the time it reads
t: 2:05
